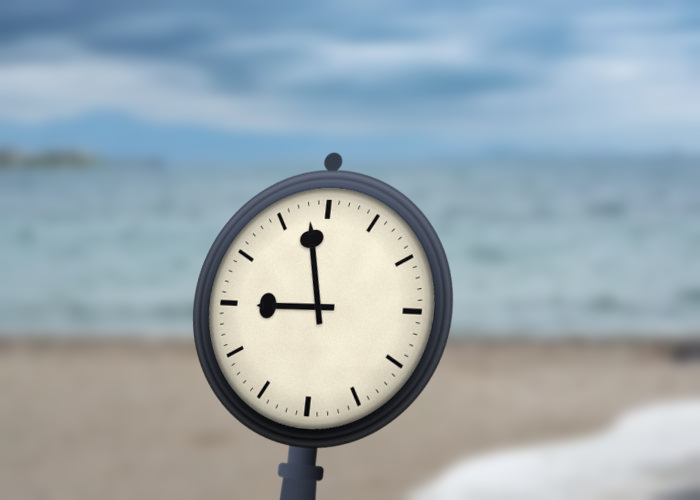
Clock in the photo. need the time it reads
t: 8:58
